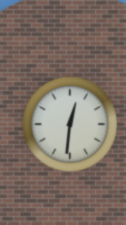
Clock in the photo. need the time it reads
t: 12:31
